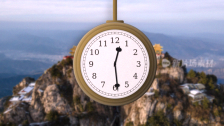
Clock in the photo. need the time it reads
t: 12:29
